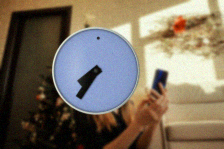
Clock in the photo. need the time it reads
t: 7:35
